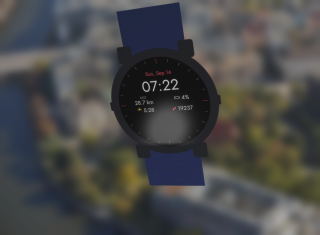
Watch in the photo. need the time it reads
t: 7:22
